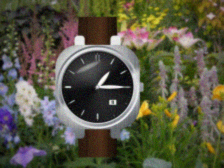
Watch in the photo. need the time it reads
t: 1:15
